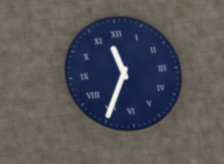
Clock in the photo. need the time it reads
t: 11:35
